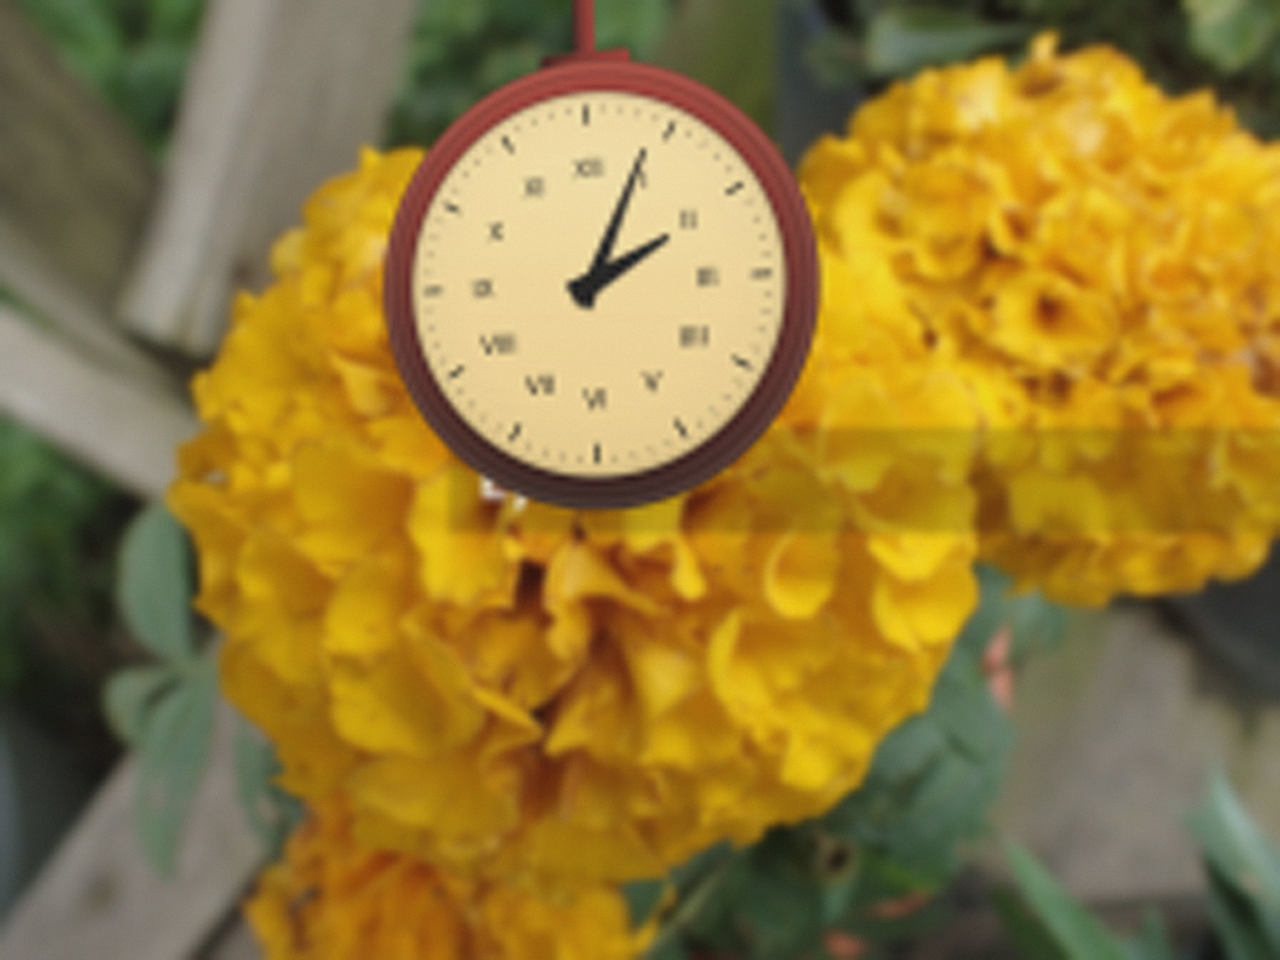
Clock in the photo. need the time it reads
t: 2:04
